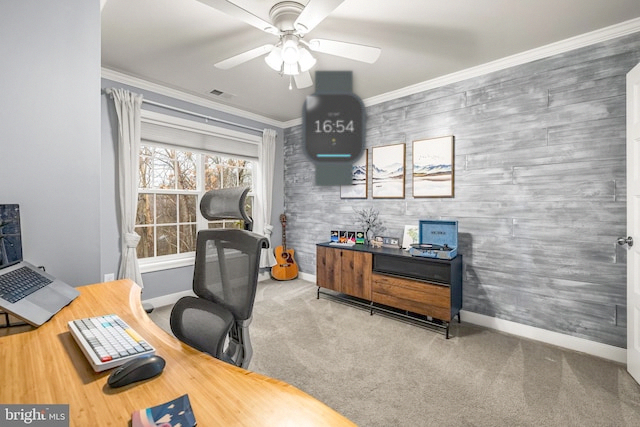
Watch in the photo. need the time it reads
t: 16:54
